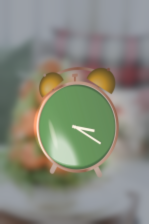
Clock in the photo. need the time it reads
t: 3:20
